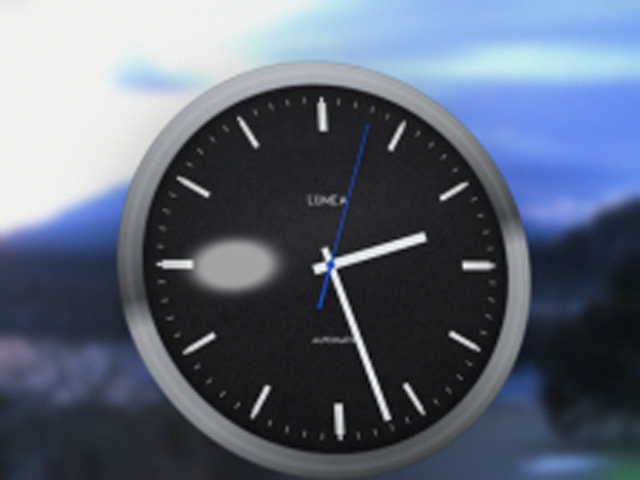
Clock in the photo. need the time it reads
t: 2:27:03
